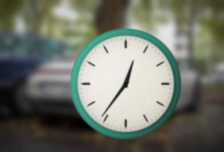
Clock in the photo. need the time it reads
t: 12:36
